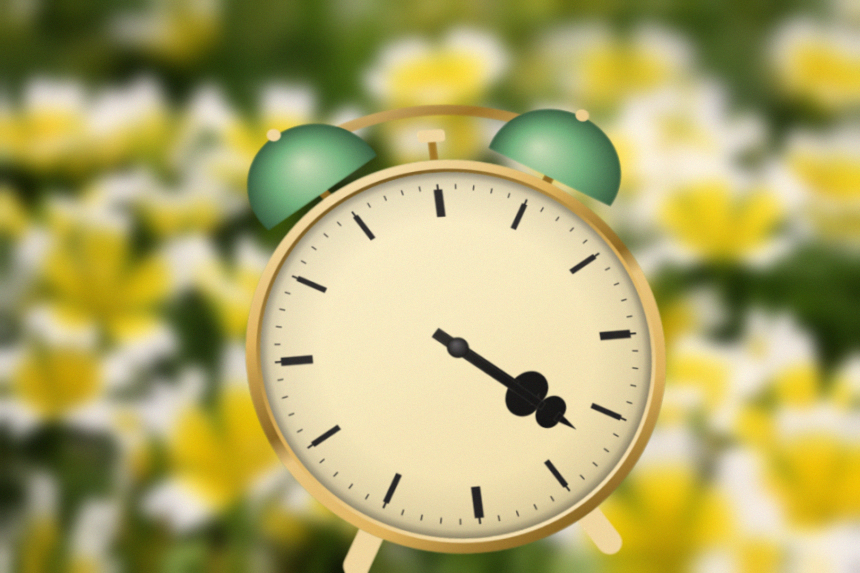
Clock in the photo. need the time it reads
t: 4:22
